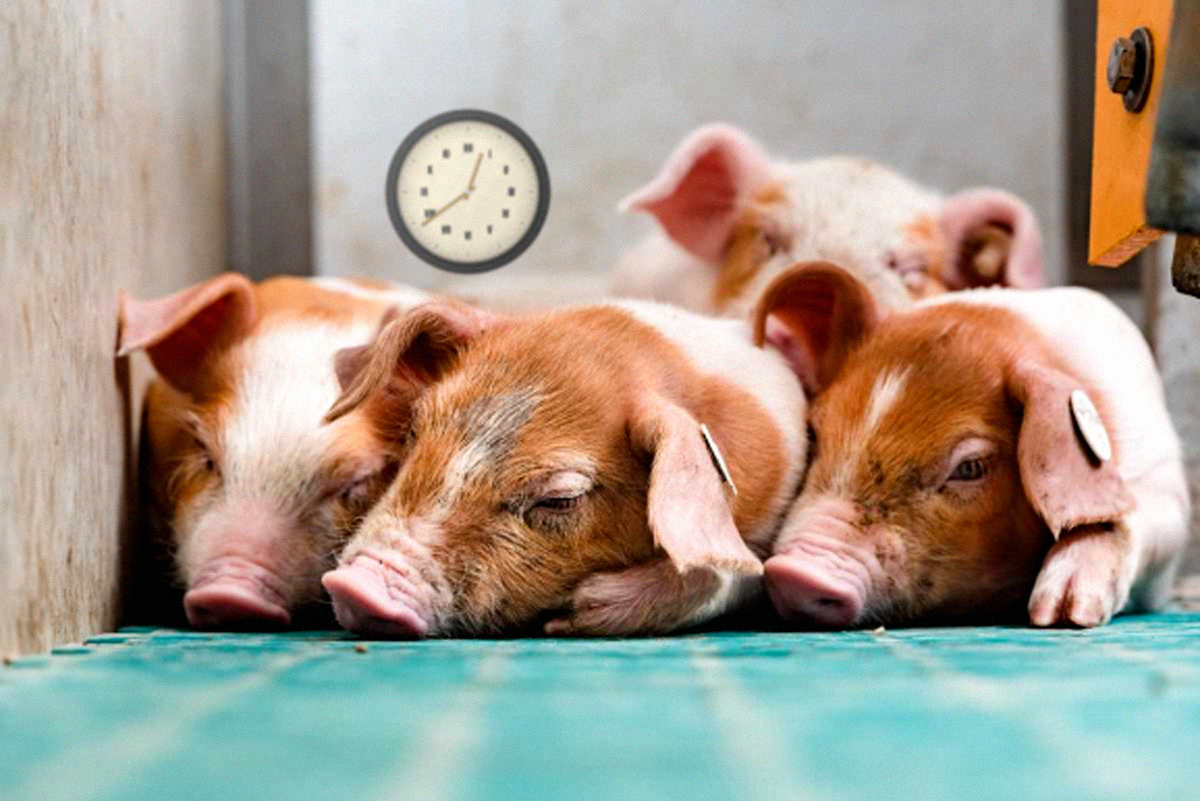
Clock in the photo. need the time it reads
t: 12:39
